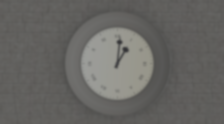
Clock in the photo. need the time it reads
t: 1:01
